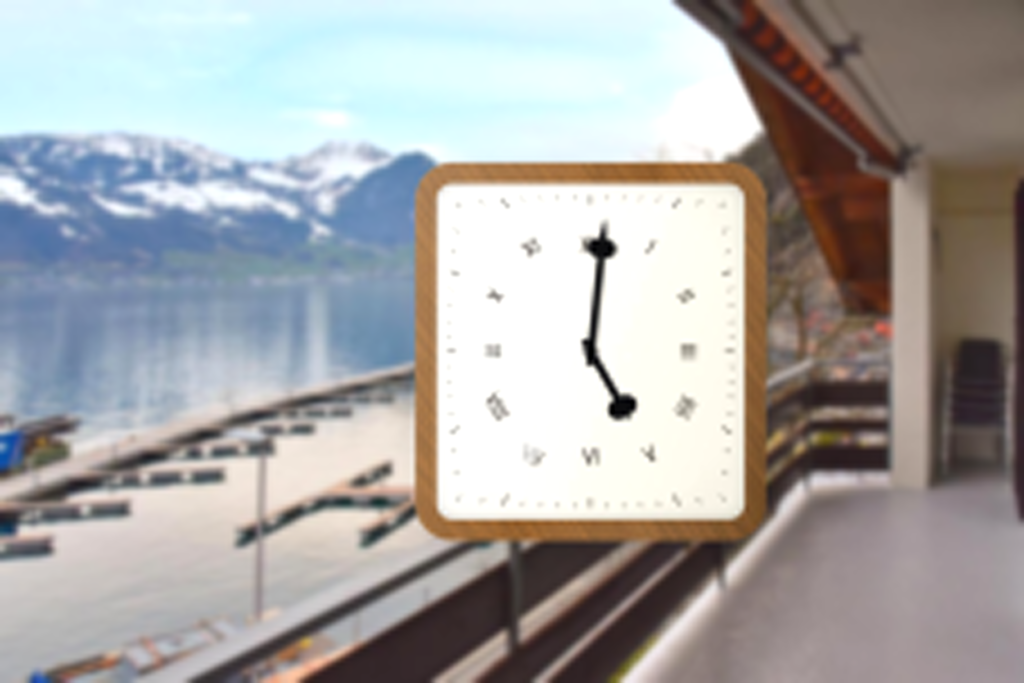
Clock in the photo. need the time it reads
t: 5:01
